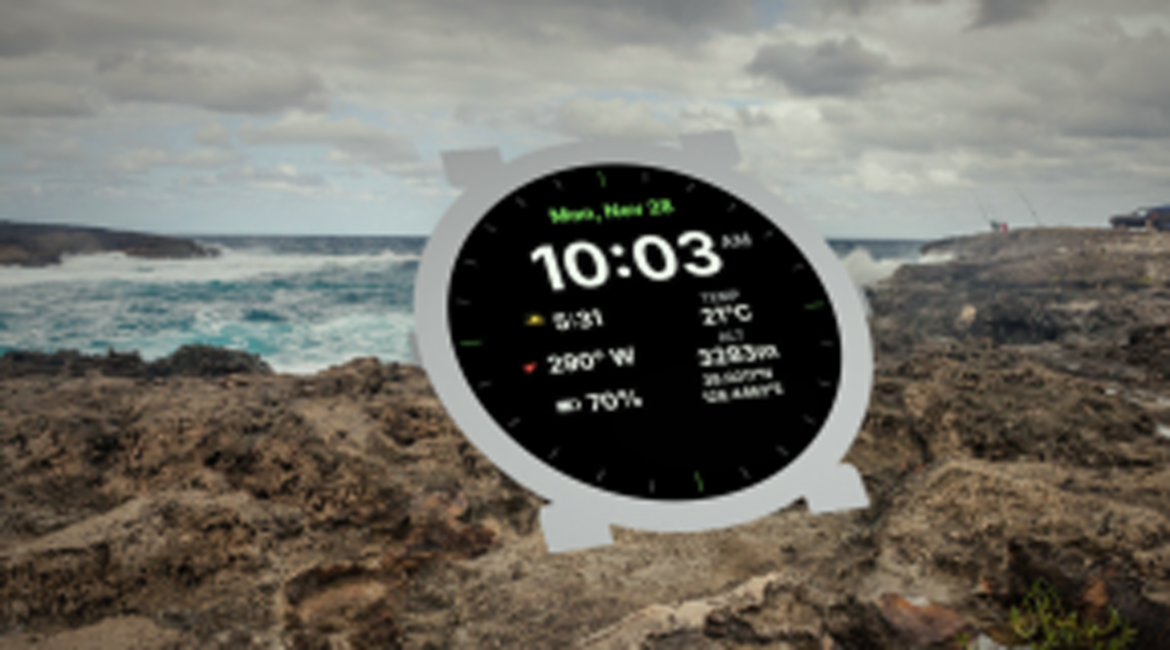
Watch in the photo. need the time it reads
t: 10:03
